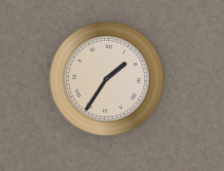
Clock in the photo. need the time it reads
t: 1:35
